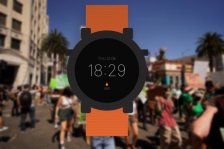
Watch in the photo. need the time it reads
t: 18:29
